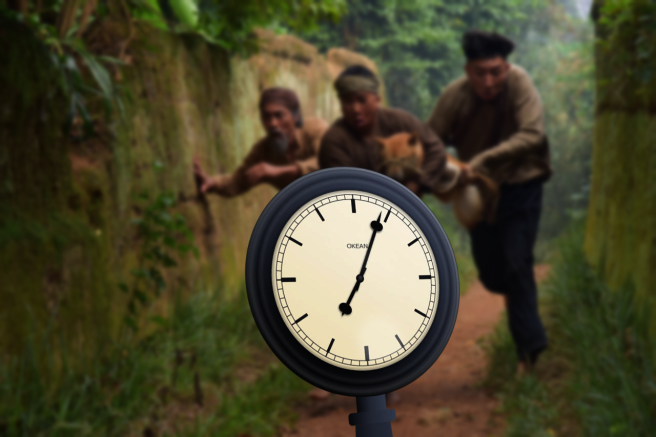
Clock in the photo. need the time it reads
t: 7:04
